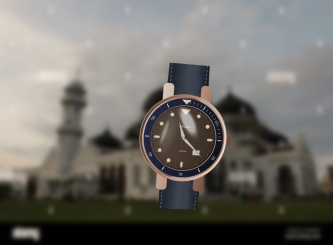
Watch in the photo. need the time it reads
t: 11:22
